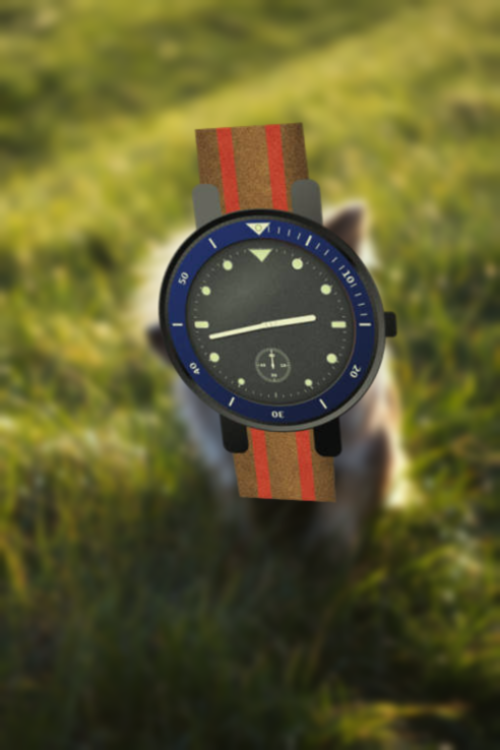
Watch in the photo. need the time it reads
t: 2:43
